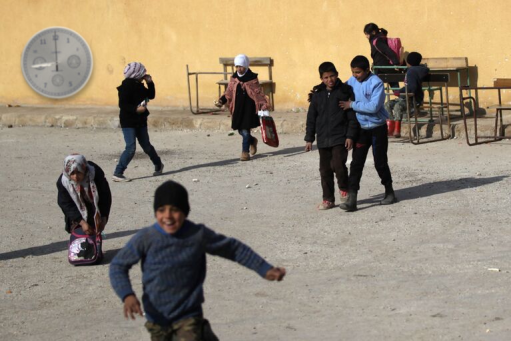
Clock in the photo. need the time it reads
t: 8:44
